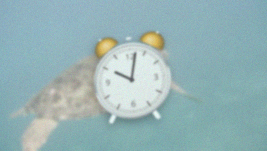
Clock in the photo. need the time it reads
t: 10:02
